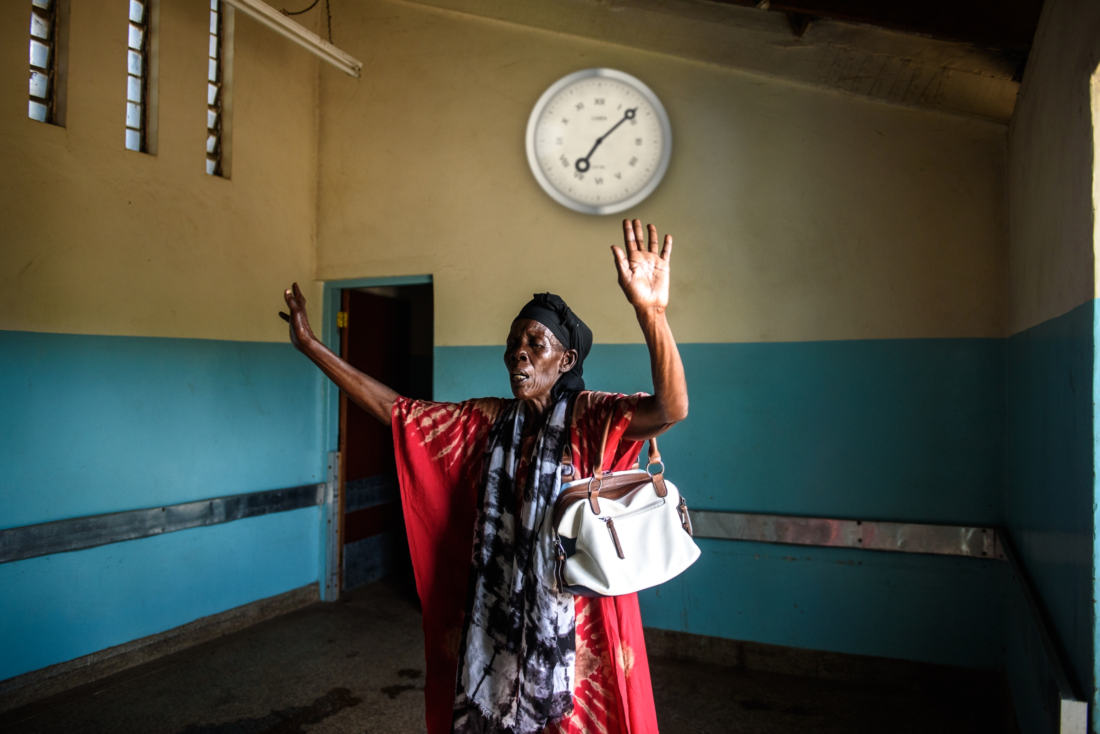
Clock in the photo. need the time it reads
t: 7:08
